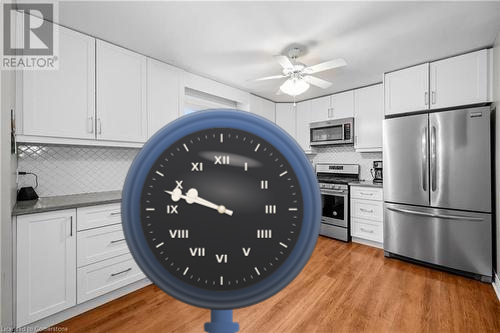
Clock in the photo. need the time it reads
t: 9:48
